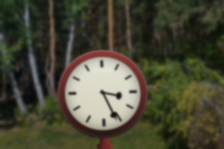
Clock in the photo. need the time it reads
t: 3:26
